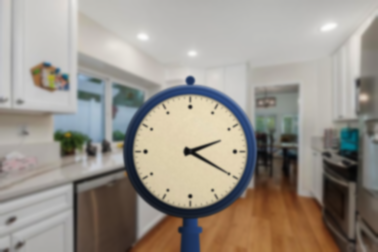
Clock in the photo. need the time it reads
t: 2:20
